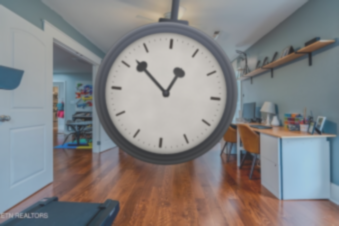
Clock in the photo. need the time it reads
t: 12:52
